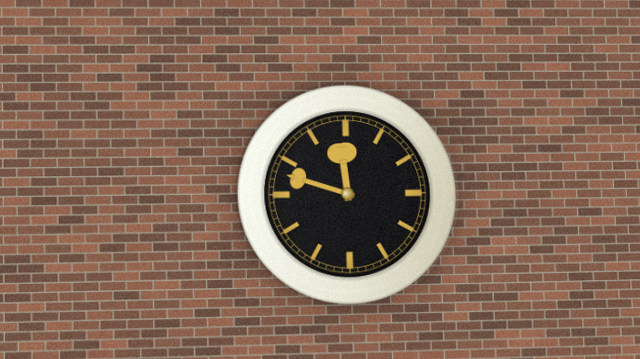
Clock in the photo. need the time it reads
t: 11:48
